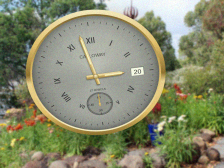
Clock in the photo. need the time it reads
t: 2:58
